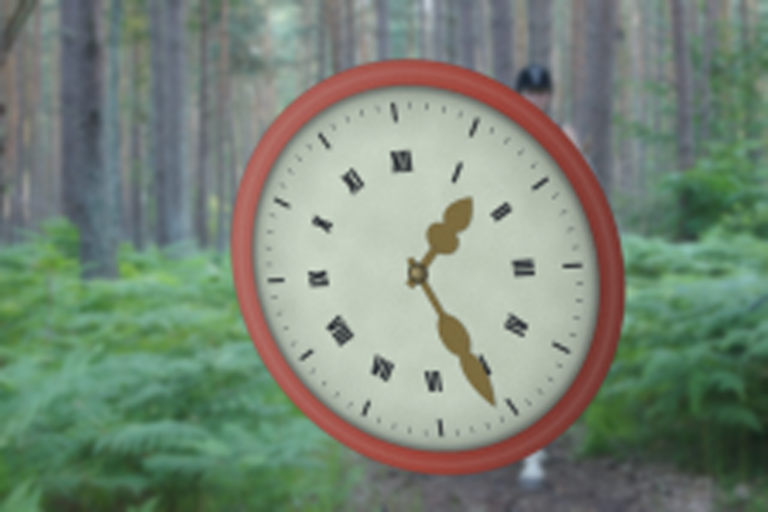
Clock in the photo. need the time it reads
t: 1:26
